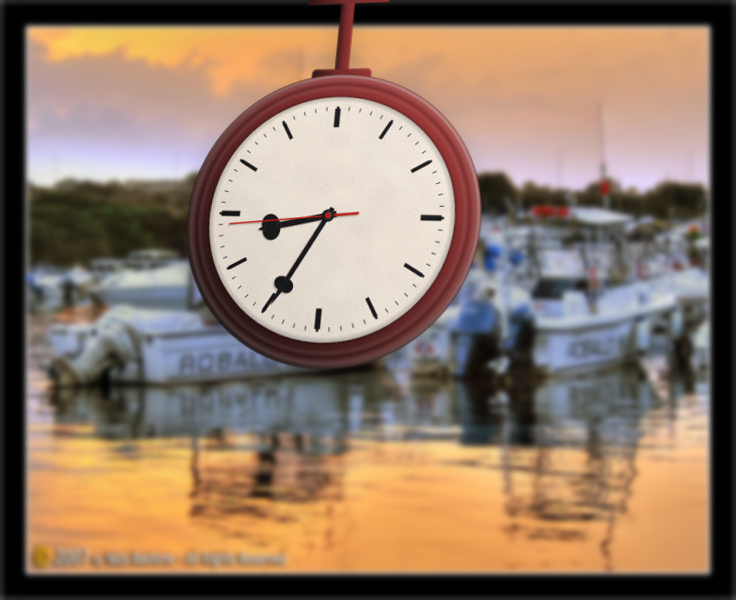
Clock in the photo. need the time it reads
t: 8:34:44
